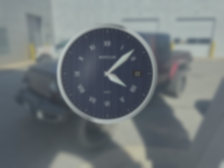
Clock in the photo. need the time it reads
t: 4:08
